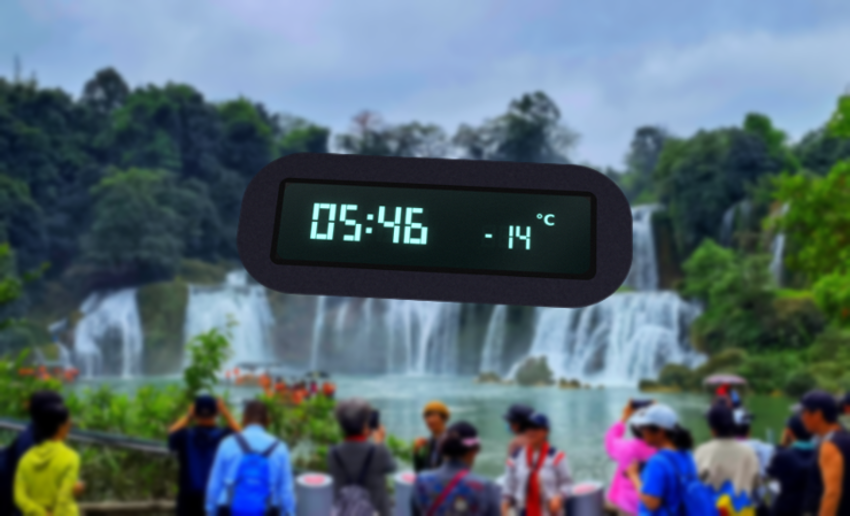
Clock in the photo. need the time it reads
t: 5:46
